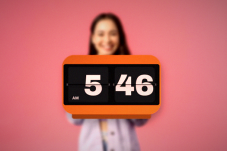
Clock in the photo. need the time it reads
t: 5:46
